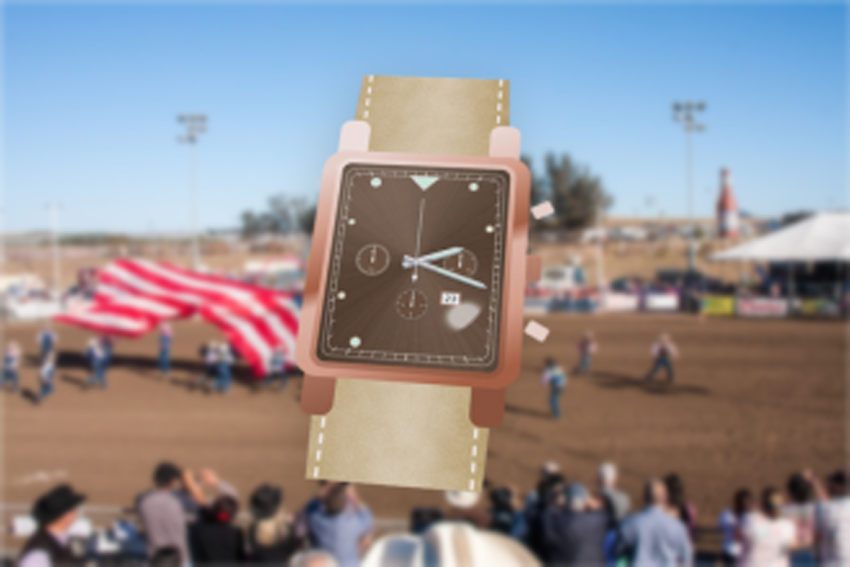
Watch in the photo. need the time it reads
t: 2:18
